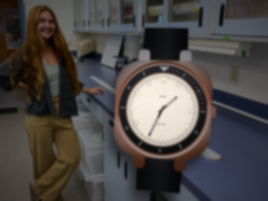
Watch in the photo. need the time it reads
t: 1:34
